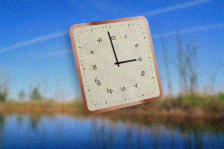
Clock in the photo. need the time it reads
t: 2:59
